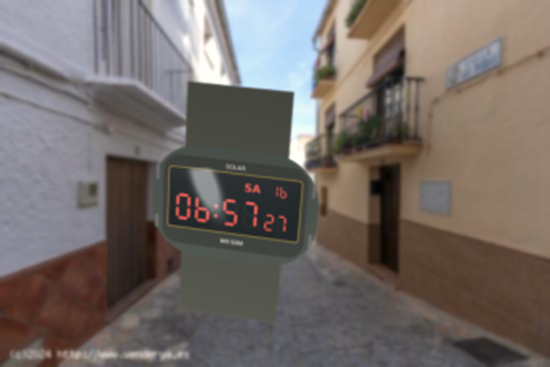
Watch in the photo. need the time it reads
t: 6:57:27
